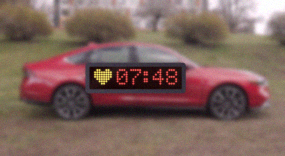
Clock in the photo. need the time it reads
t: 7:48
